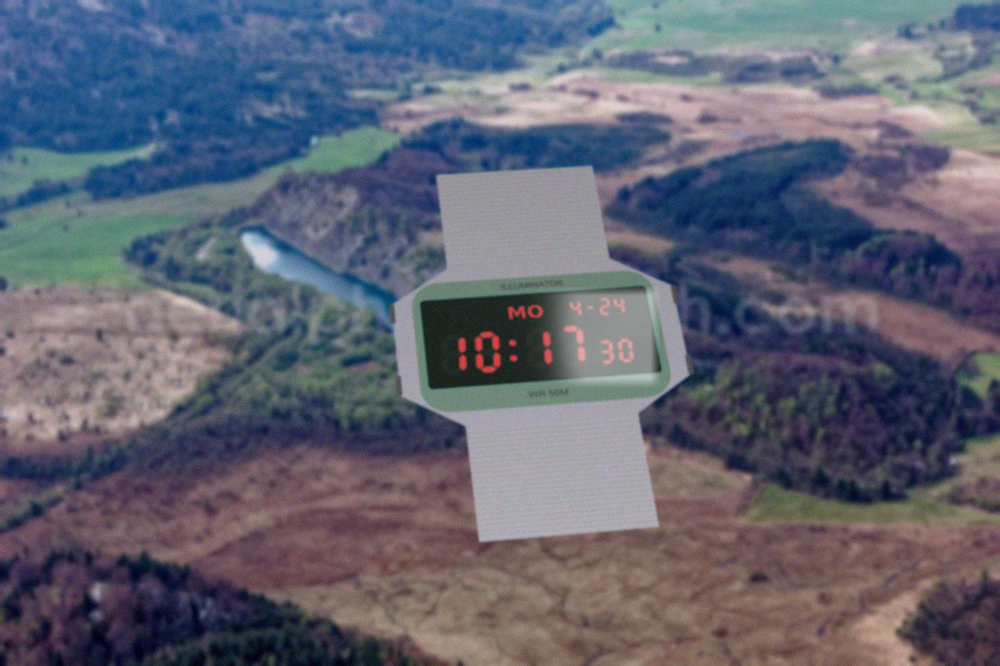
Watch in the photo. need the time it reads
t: 10:17:30
